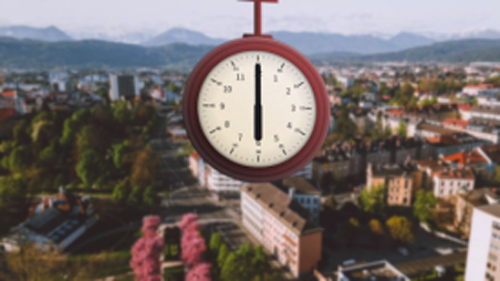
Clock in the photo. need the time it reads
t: 6:00
